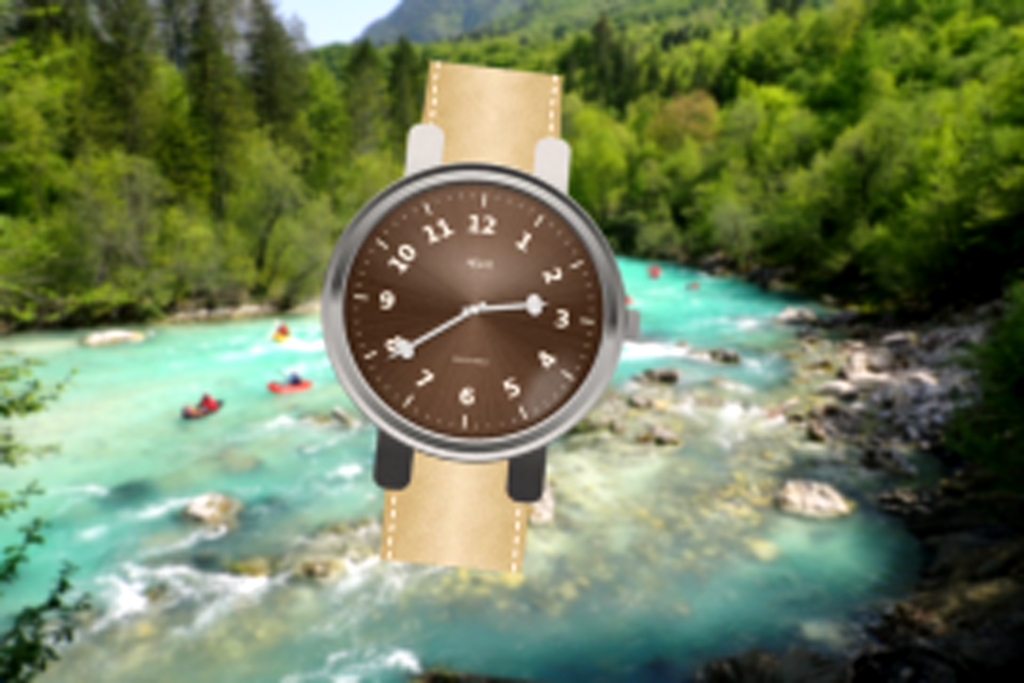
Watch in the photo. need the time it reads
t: 2:39
